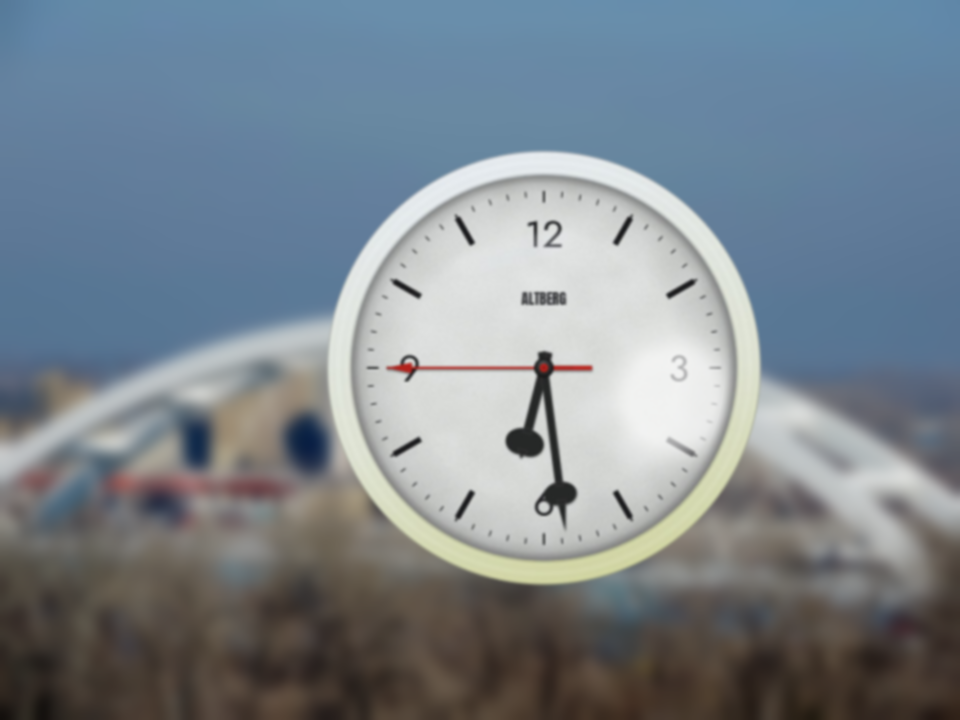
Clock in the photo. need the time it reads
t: 6:28:45
